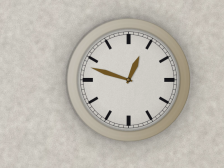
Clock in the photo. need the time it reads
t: 12:48
